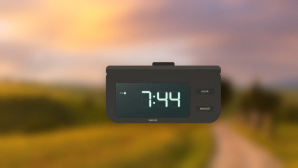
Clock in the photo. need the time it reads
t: 7:44
